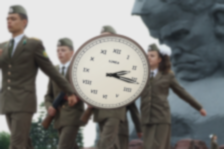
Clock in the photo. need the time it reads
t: 2:16
